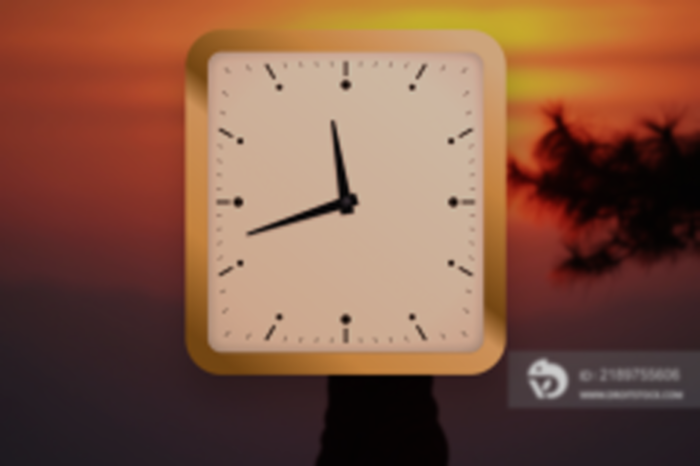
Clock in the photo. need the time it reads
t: 11:42
